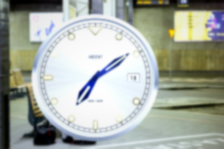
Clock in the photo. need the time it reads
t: 7:09
